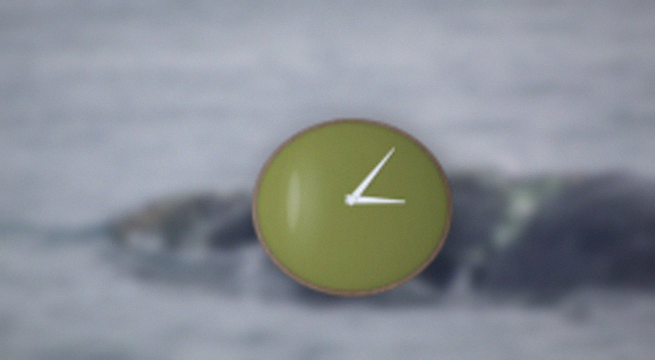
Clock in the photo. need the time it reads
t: 3:06
